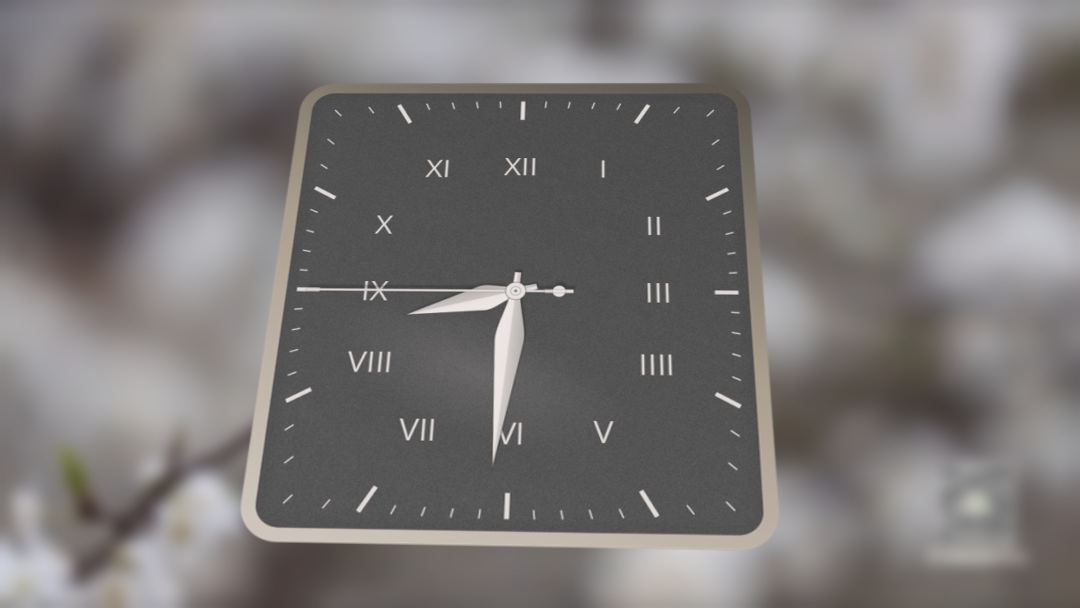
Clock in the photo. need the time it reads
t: 8:30:45
